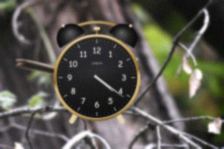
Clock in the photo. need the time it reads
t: 4:21
